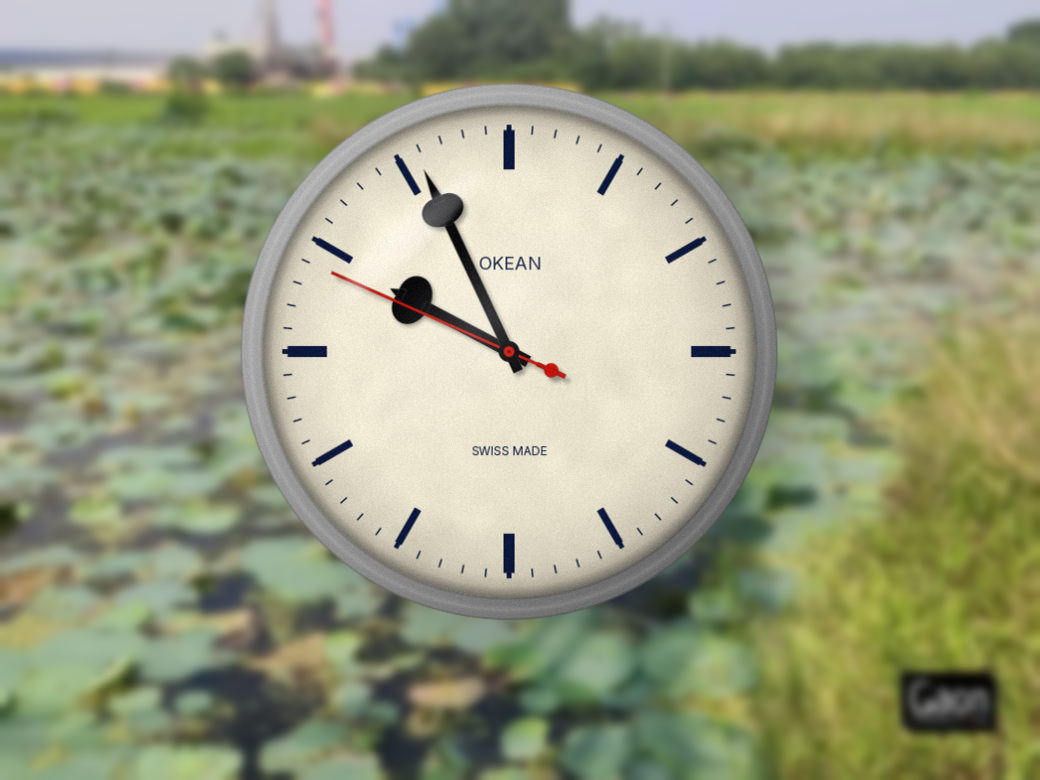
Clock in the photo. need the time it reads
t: 9:55:49
